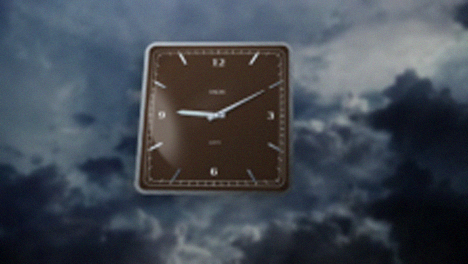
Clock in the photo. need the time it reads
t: 9:10
